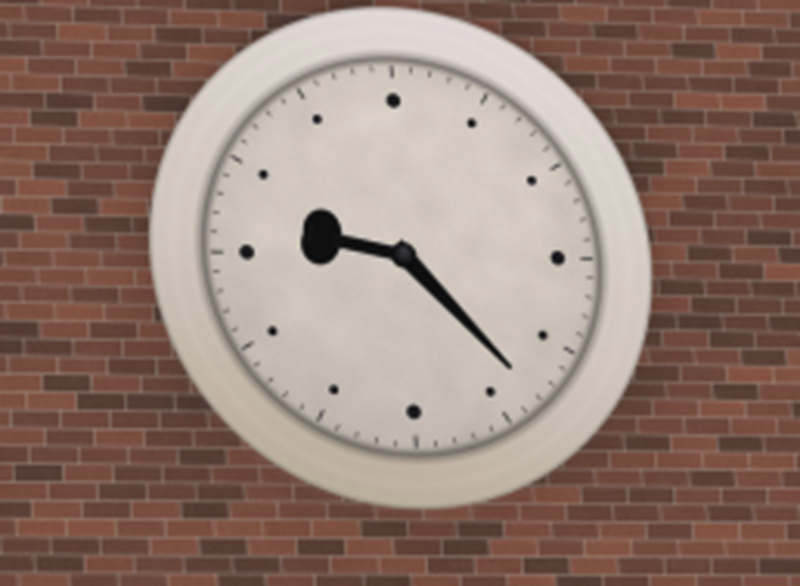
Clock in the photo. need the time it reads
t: 9:23
